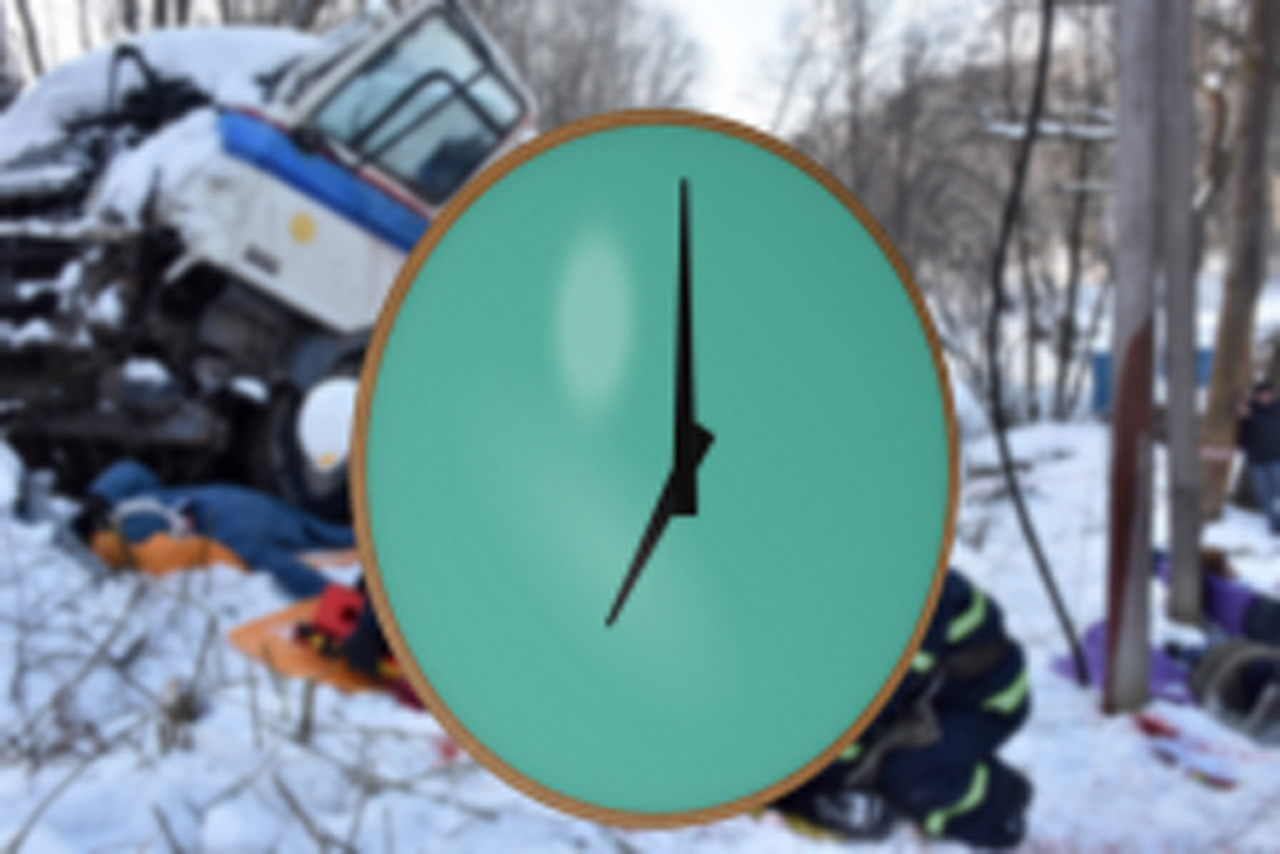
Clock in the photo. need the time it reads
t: 7:00
